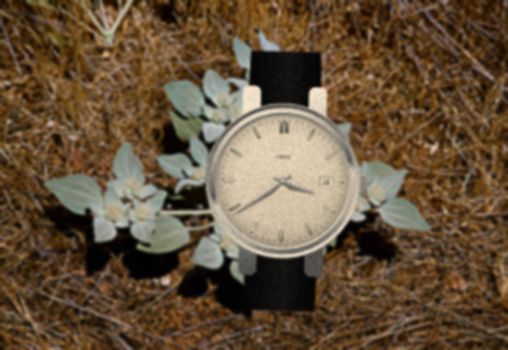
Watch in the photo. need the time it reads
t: 3:39
